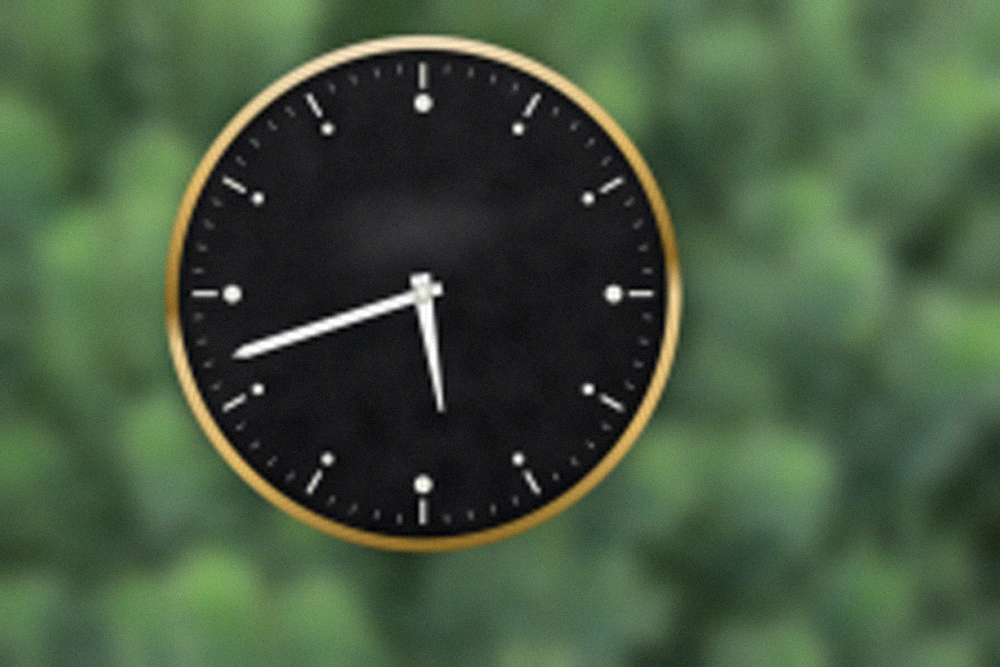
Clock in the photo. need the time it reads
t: 5:42
